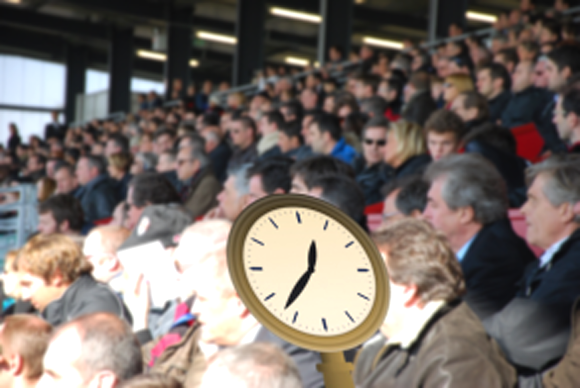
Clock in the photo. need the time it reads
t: 12:37
